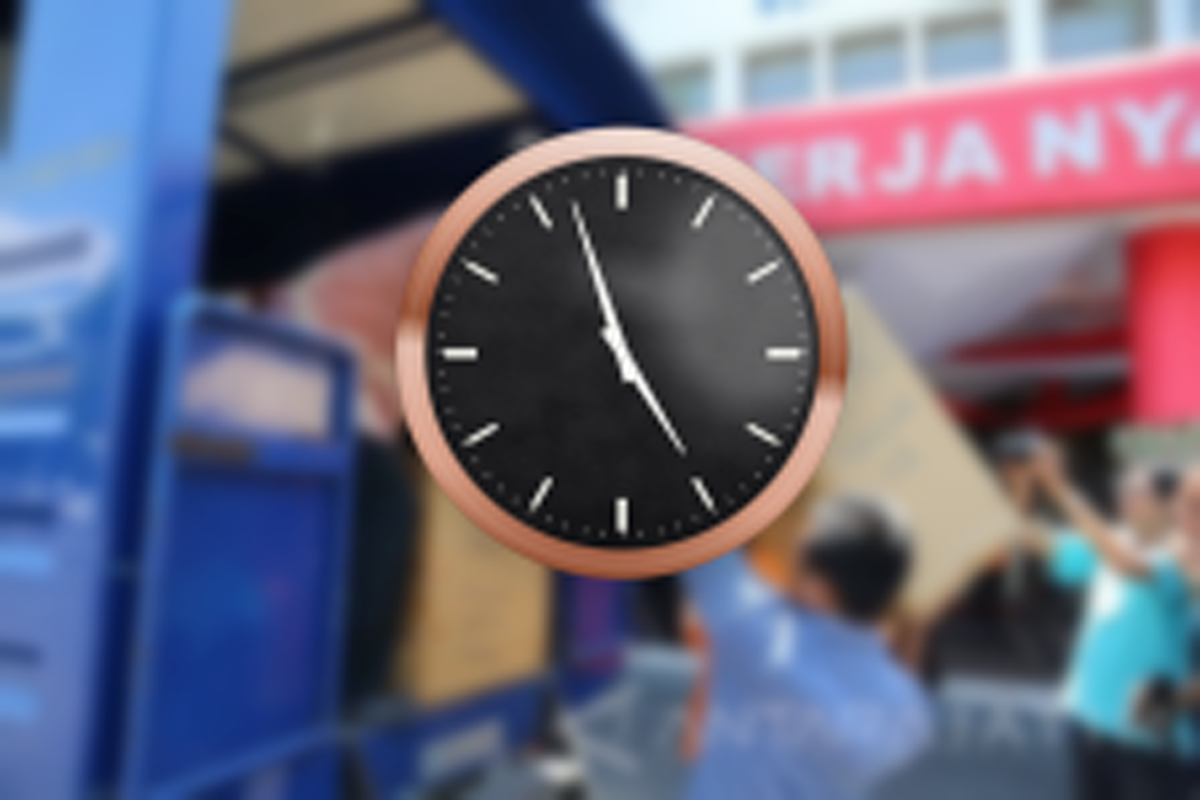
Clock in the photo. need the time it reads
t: 4:57
